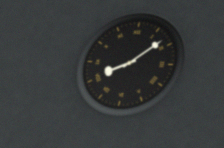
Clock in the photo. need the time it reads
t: 8:08
